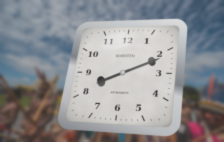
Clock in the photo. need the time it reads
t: 8:11
